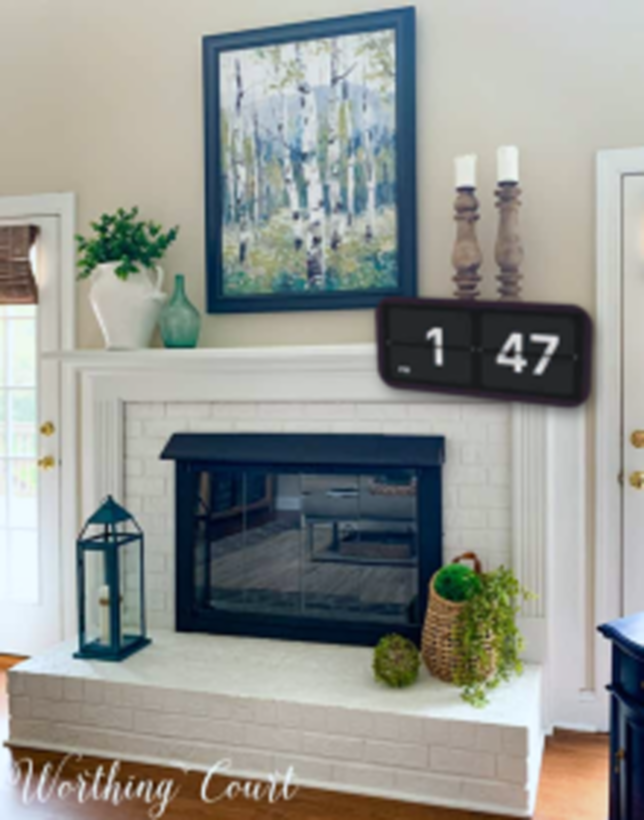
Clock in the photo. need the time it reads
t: 1:47
